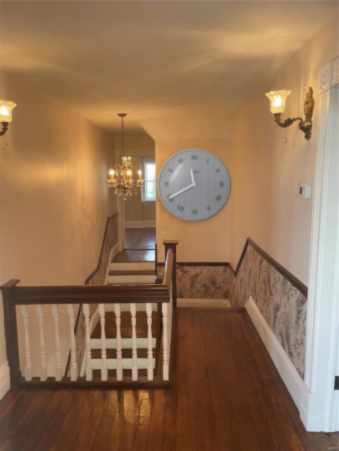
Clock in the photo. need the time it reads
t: 11:40
